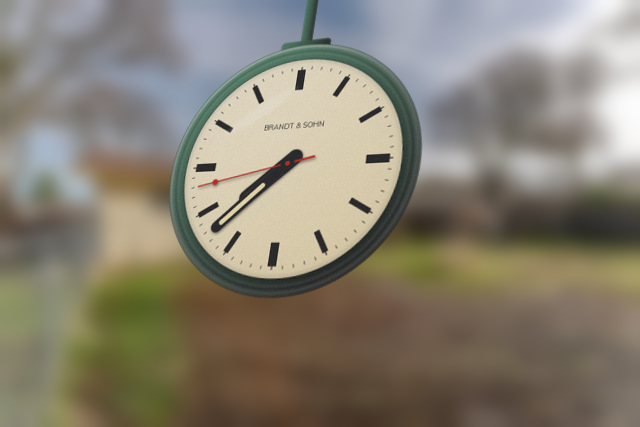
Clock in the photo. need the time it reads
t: 7:37:43
